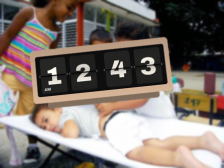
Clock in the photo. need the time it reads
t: 12:43
